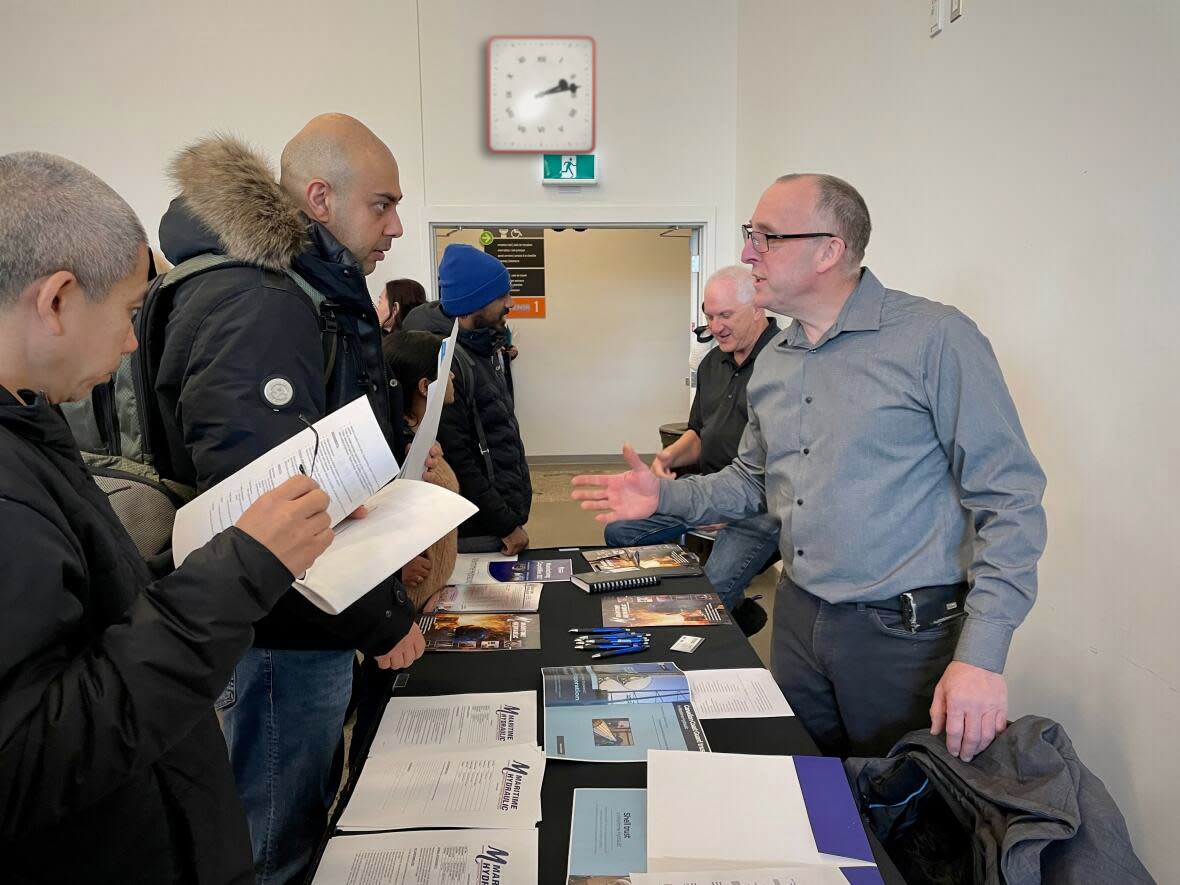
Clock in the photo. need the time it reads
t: 2:13
